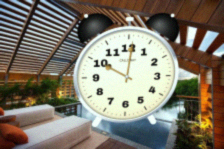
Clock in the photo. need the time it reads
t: 10:01
